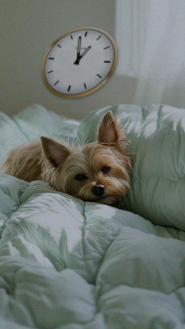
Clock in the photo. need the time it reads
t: 12:58
